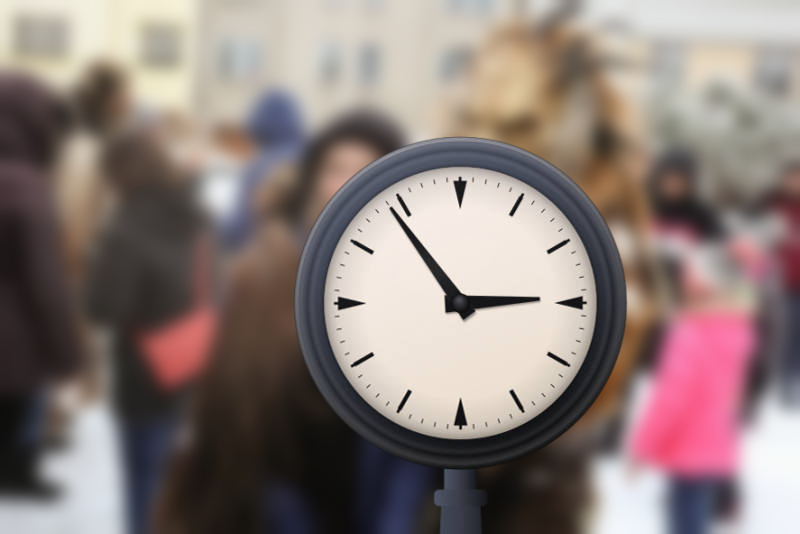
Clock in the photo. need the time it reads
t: 2:54
